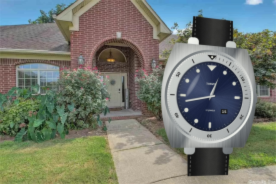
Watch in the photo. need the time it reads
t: 12:43
